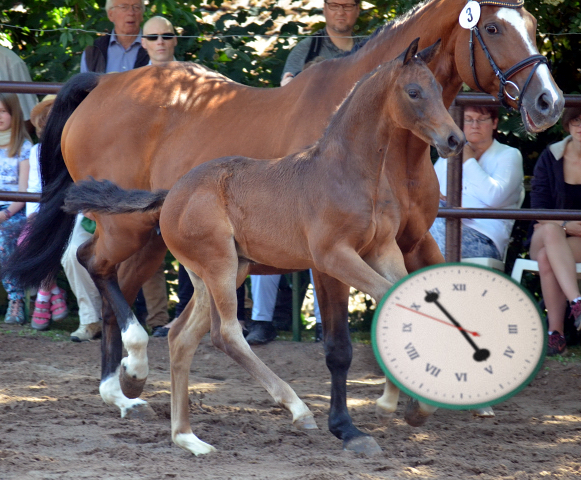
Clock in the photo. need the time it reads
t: 4:53:49
